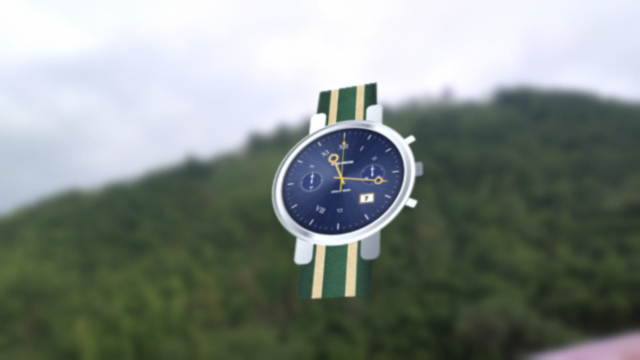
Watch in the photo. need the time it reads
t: 11:17
